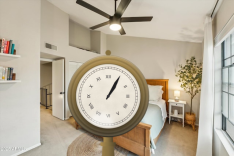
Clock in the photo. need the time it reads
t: 1:05
